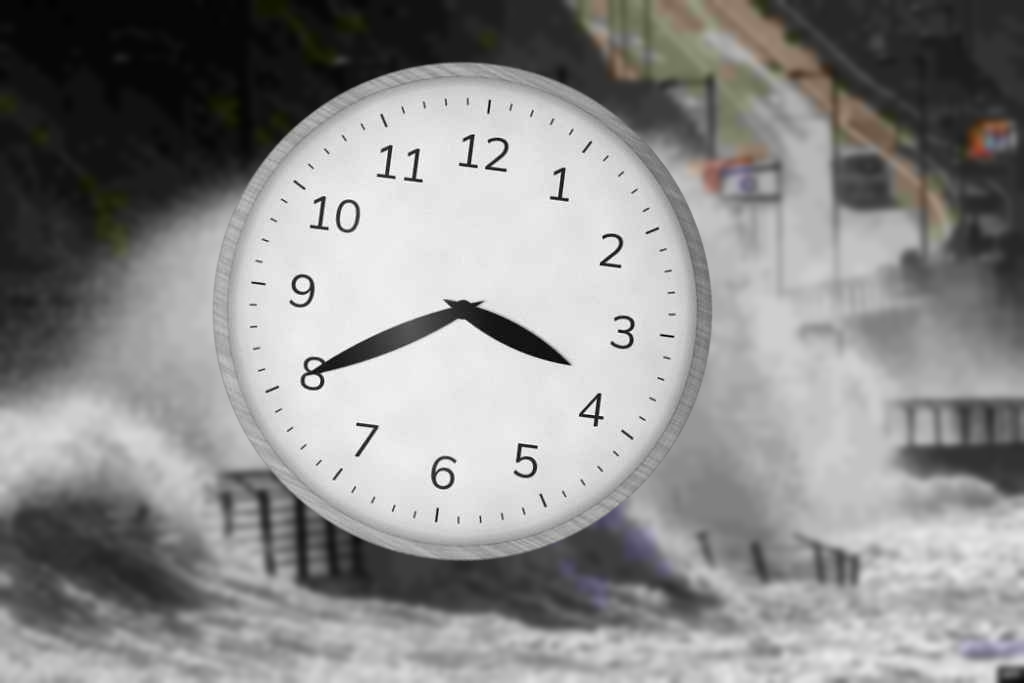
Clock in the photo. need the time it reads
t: 3:40
